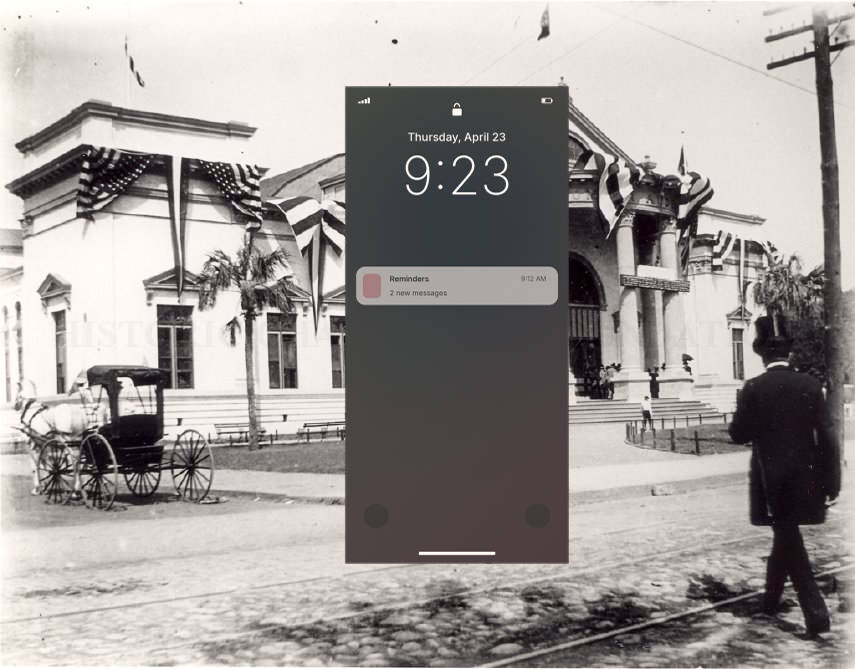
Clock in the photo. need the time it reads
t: 9:23
